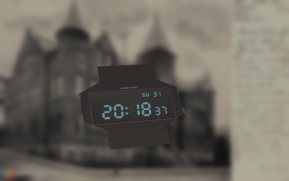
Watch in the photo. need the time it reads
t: 20:18:37
